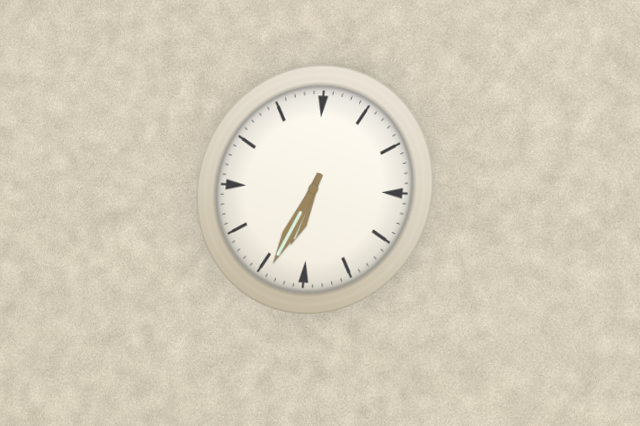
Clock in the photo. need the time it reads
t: 6:34
